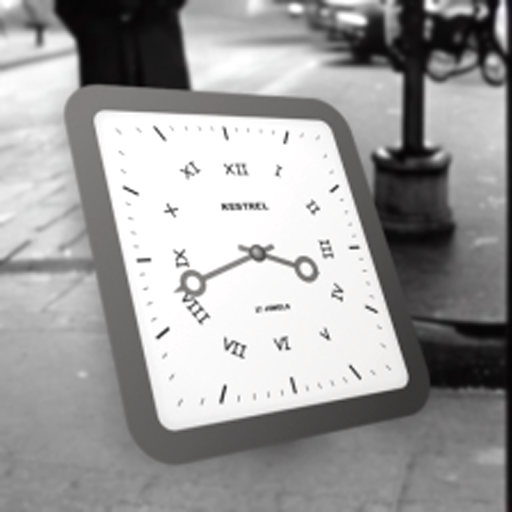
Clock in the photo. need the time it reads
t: 3:42
